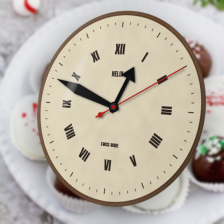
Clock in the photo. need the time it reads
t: 12:48:10
